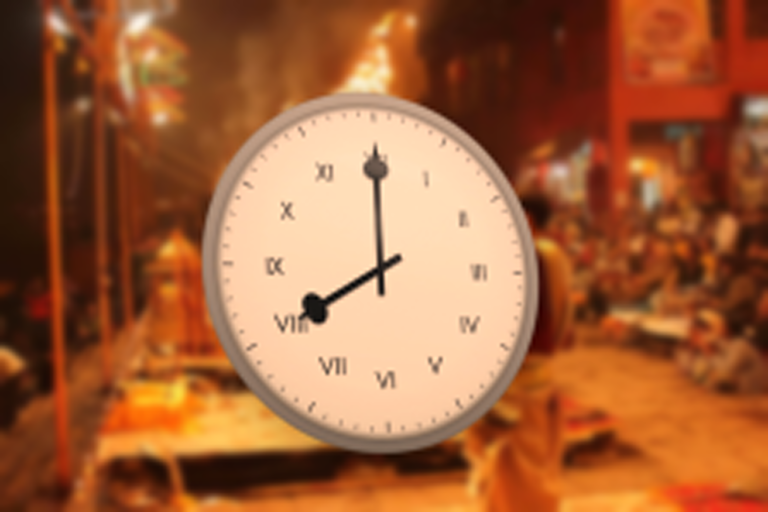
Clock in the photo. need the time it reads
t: 8:00
